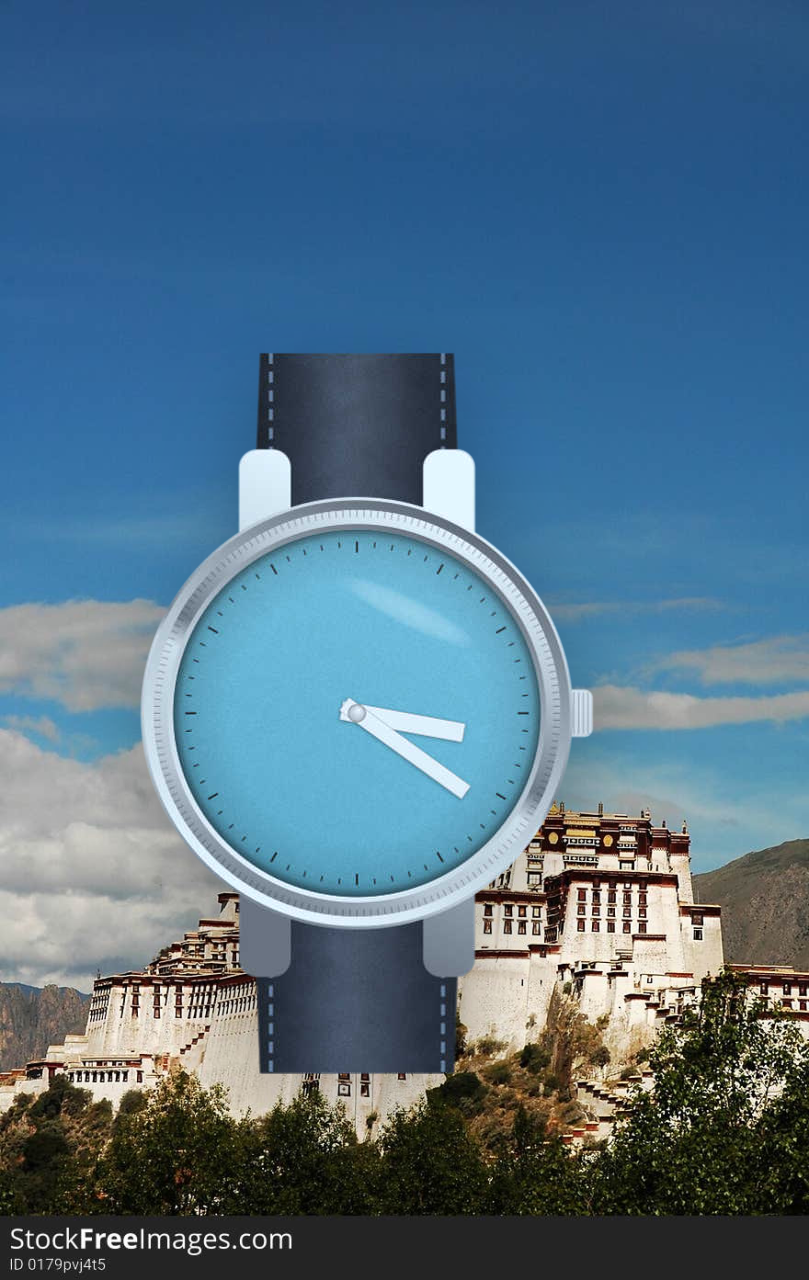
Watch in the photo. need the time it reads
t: 3:21
